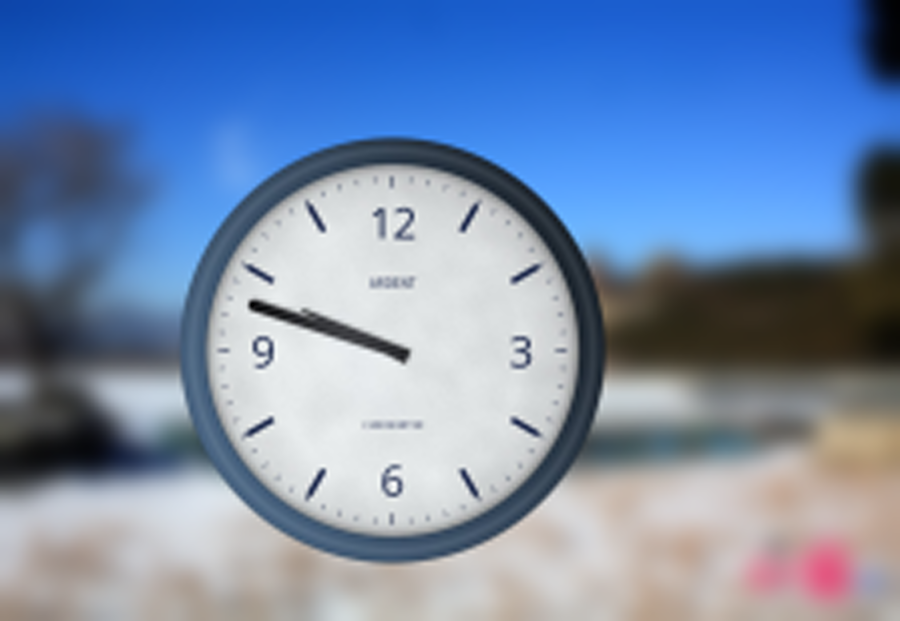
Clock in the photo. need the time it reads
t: 9:48
